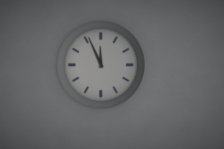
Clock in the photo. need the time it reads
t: 11:56
